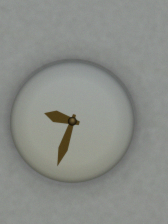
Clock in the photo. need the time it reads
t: 9:33
